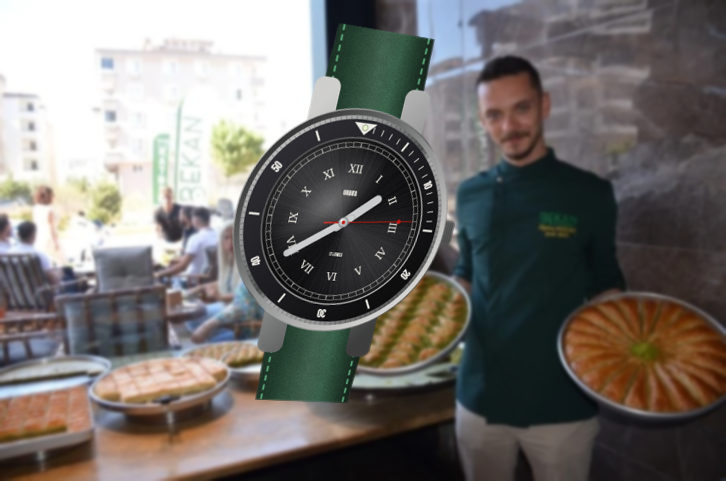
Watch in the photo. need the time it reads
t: 1:39:14
